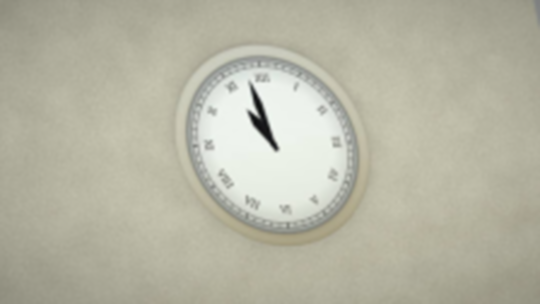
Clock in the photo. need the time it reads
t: 10:58
